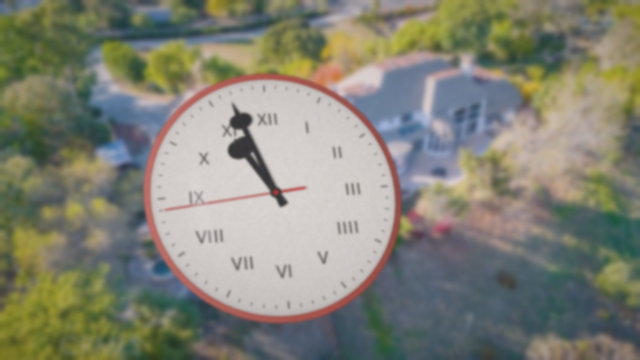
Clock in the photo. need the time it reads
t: 10:56:44
